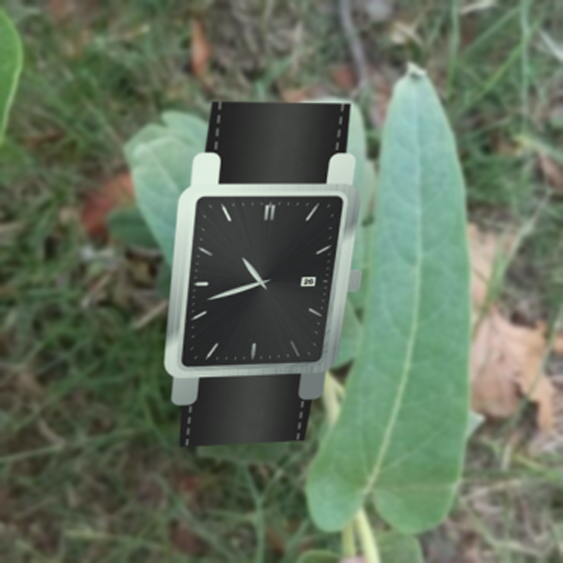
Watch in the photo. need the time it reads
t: 10:42
